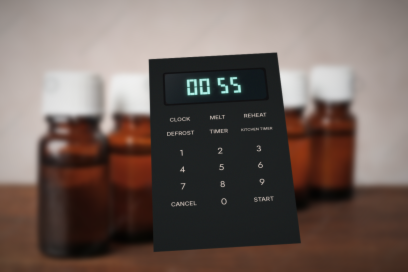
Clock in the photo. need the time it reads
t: 0:55
